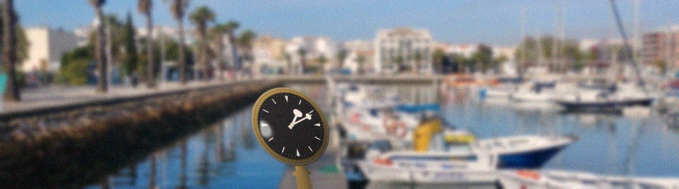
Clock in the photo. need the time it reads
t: 1:11
